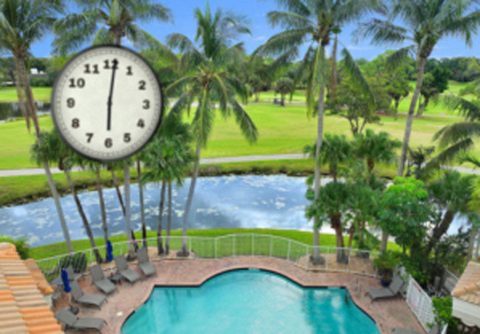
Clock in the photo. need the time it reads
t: 6:01
